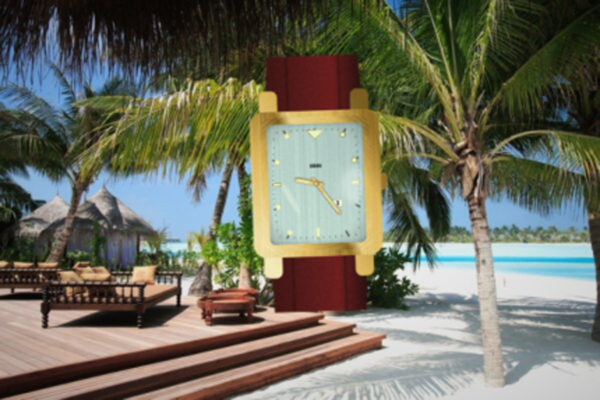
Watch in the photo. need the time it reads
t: 9:24
